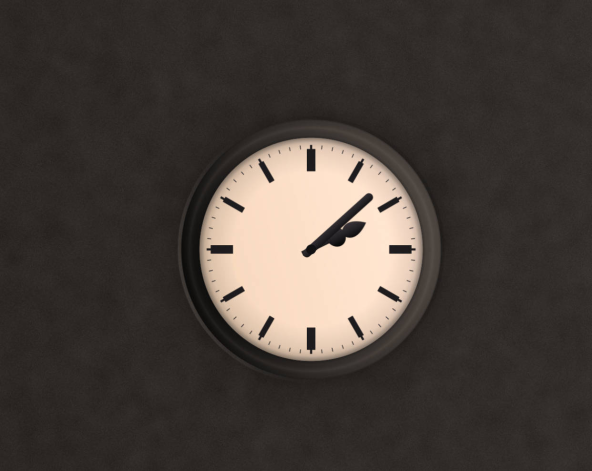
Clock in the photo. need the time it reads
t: 2:08
